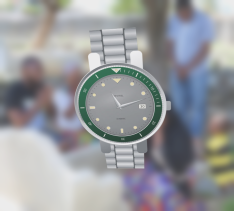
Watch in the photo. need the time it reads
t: 11:12
